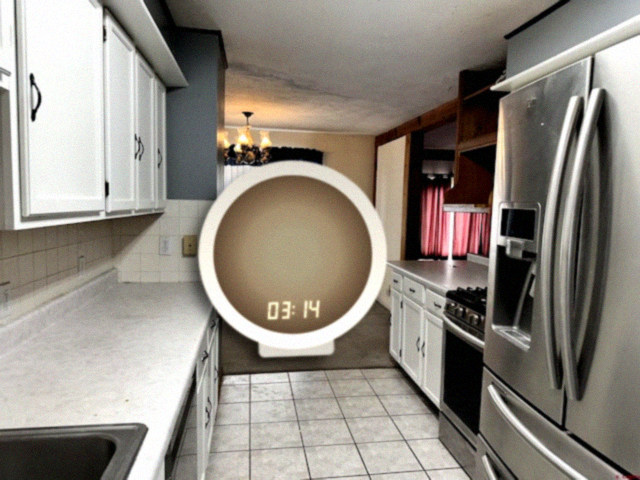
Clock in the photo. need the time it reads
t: 3:14
